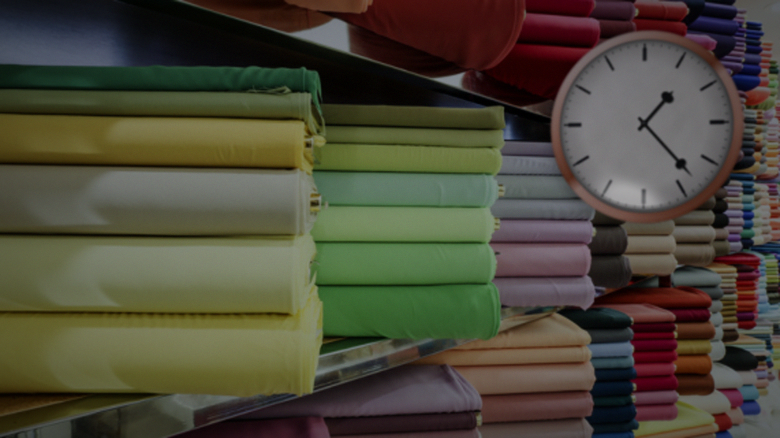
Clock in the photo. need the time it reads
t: 1:23
